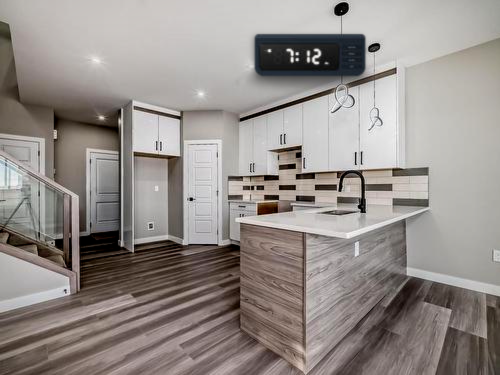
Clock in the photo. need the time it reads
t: 7:12
